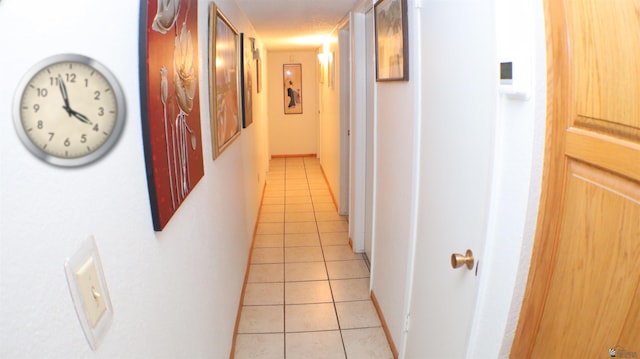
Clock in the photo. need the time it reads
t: 3:57
